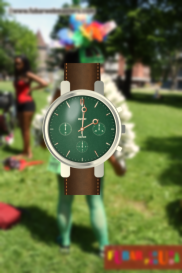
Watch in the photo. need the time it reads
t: 2:01
